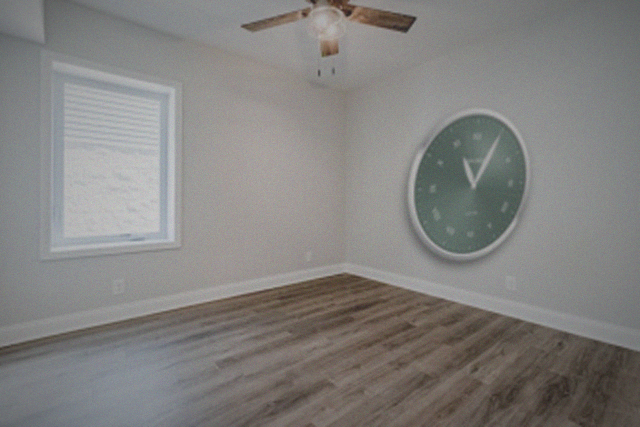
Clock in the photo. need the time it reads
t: 11:05
